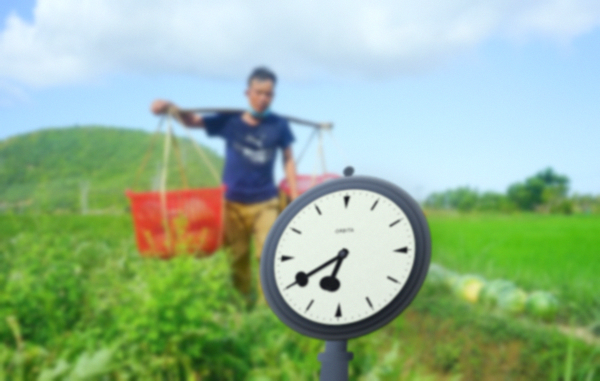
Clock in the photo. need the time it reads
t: 6:40
